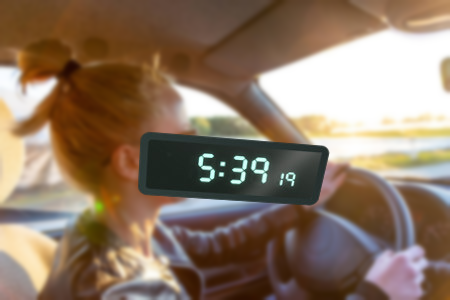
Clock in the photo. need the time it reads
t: 5:39:19
